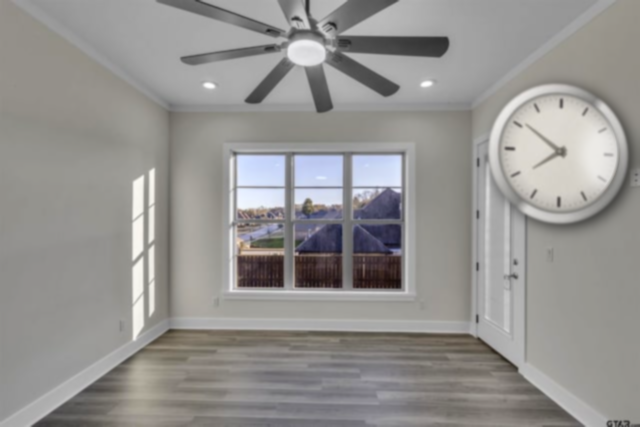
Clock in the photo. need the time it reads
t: 7:51
